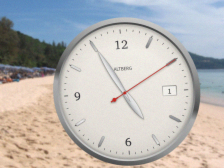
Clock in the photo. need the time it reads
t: 4:55:10
